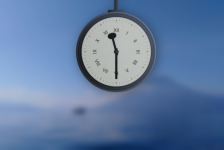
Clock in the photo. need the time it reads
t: 11:30
